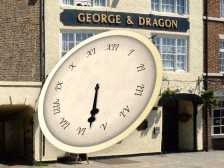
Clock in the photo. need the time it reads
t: 5:28
